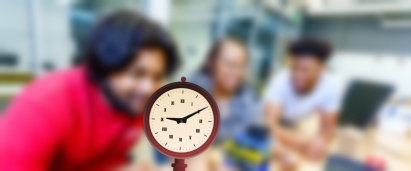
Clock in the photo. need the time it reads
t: 9:10
